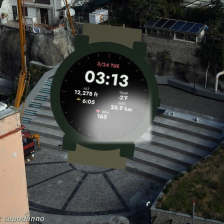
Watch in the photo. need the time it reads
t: 3:13
